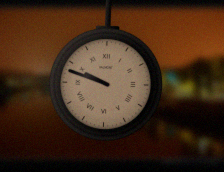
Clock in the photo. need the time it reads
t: 9:48
